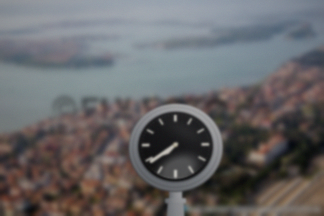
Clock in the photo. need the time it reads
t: 7:39
